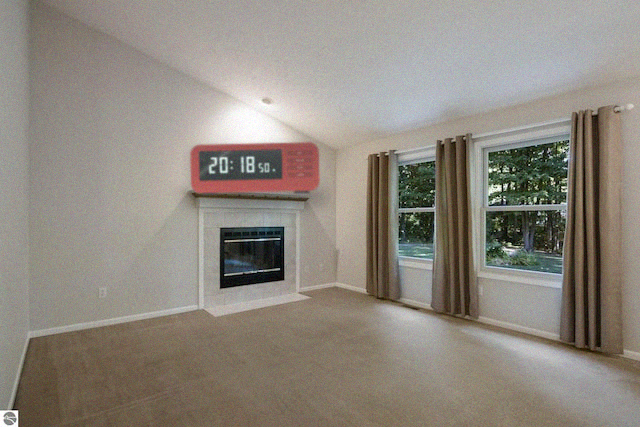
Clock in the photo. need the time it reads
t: 20:18
